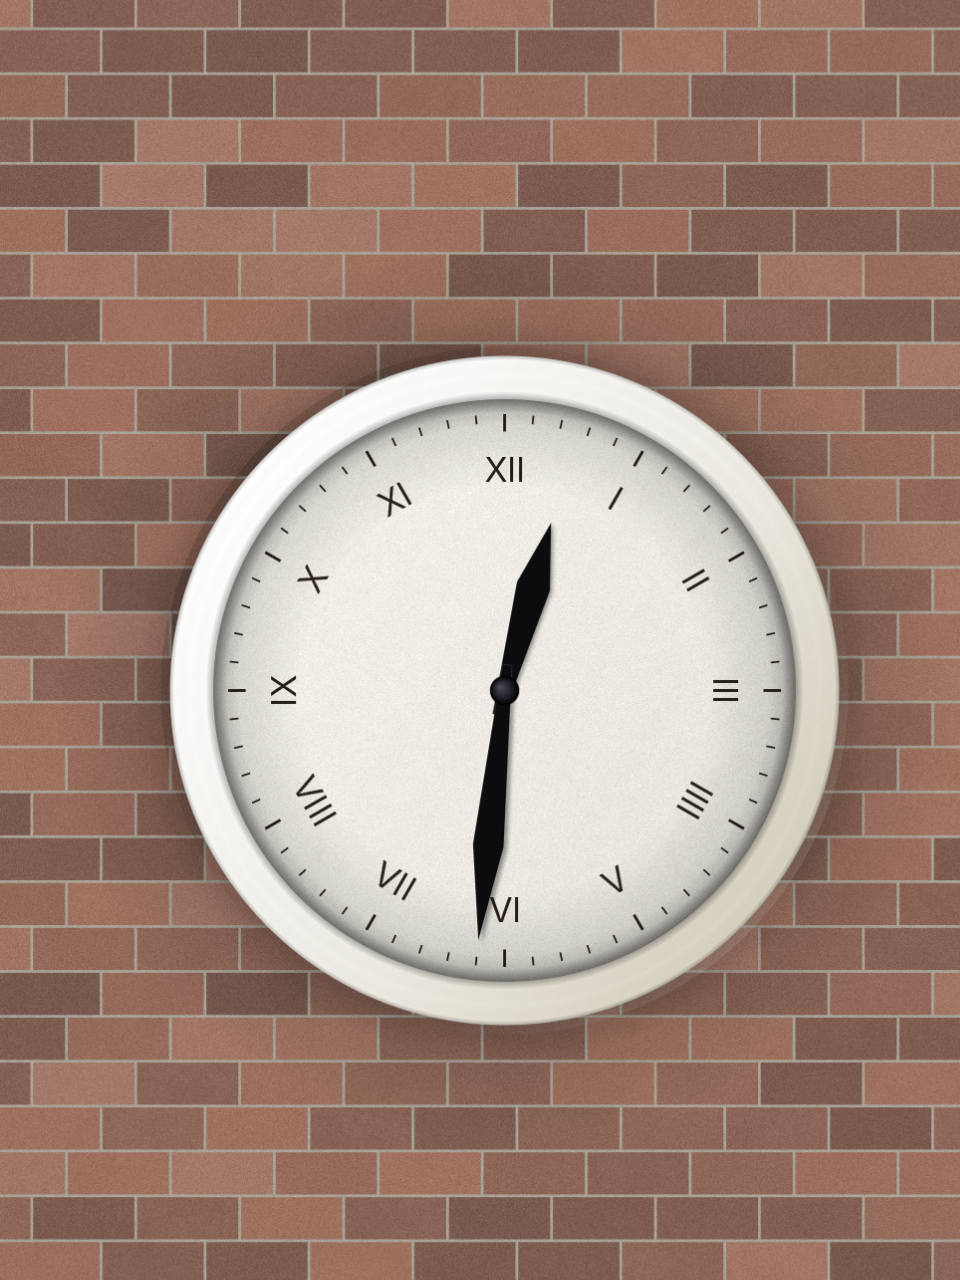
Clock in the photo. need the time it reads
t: 12:31
